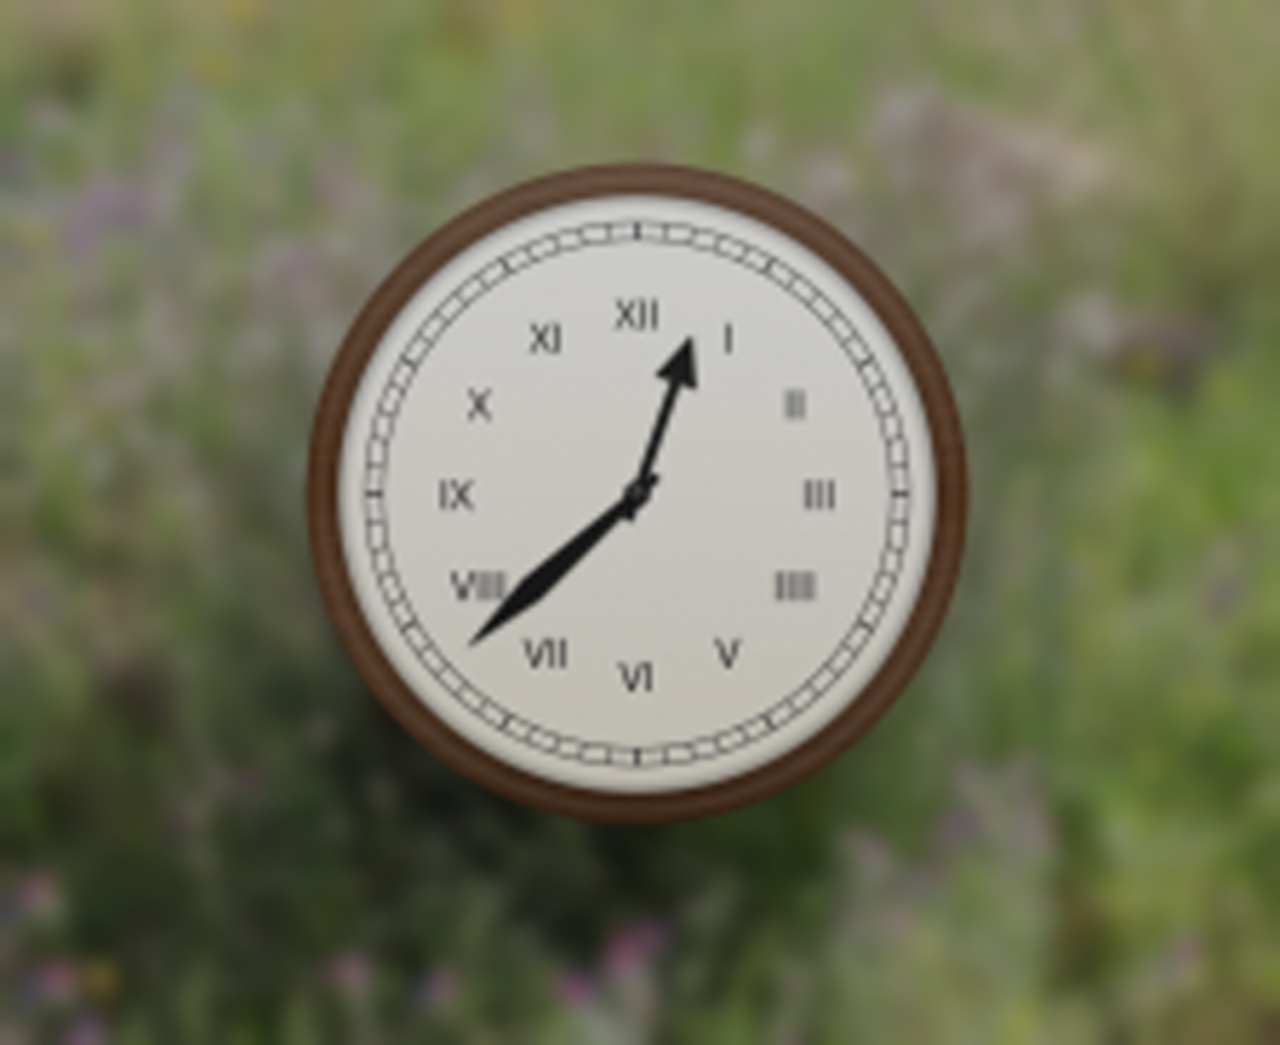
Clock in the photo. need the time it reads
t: 12:38
